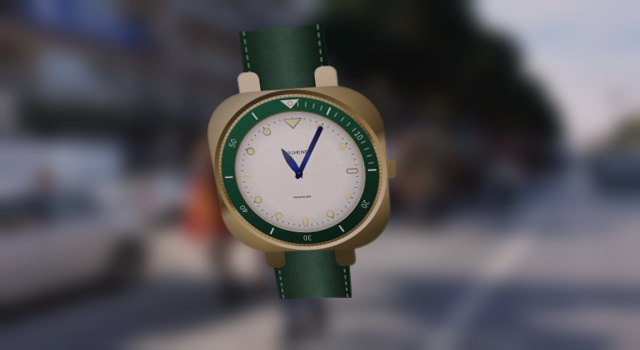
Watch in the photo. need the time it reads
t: 11:05
